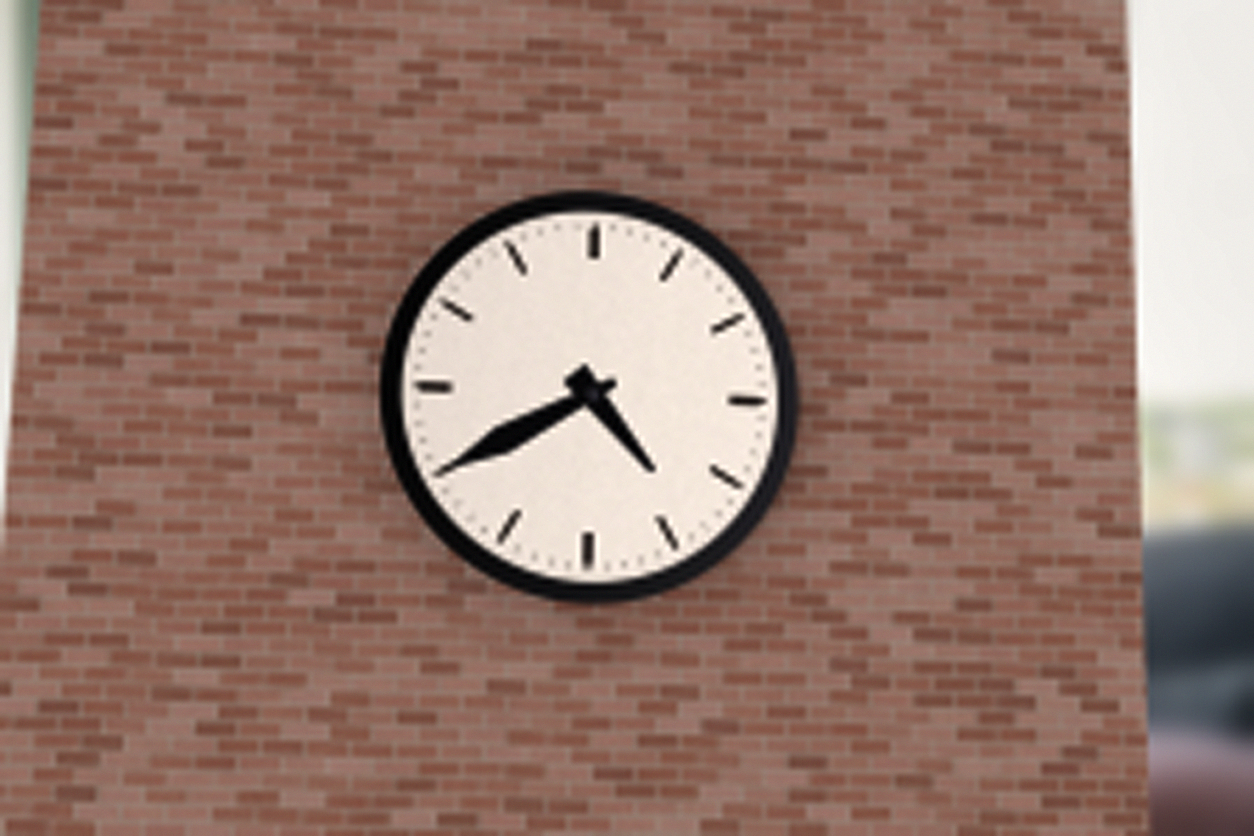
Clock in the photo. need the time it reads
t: 4:40
